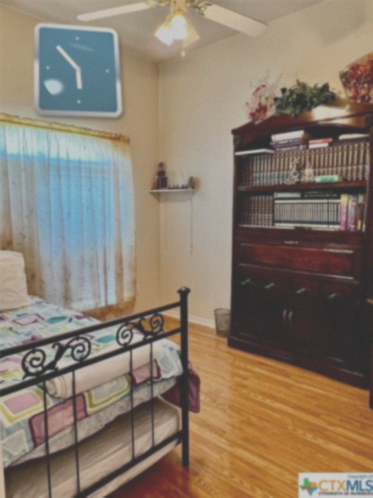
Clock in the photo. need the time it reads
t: 5:53
